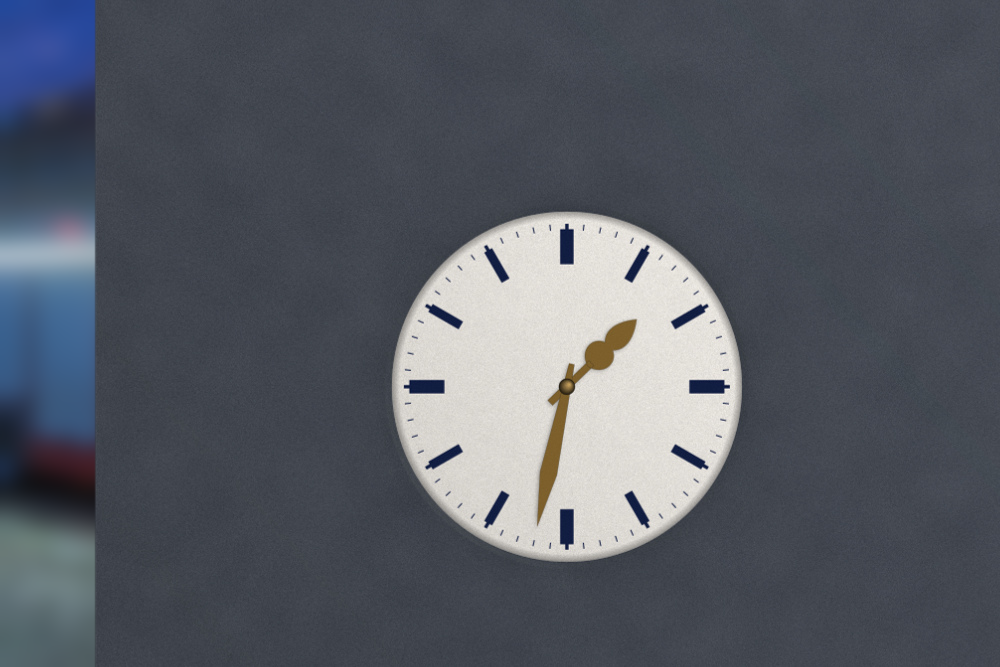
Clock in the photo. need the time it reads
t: 1:32
